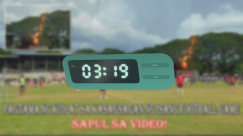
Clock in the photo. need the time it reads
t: 3:19
